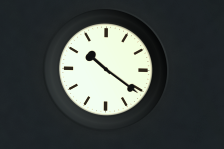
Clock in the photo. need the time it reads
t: 10:21
